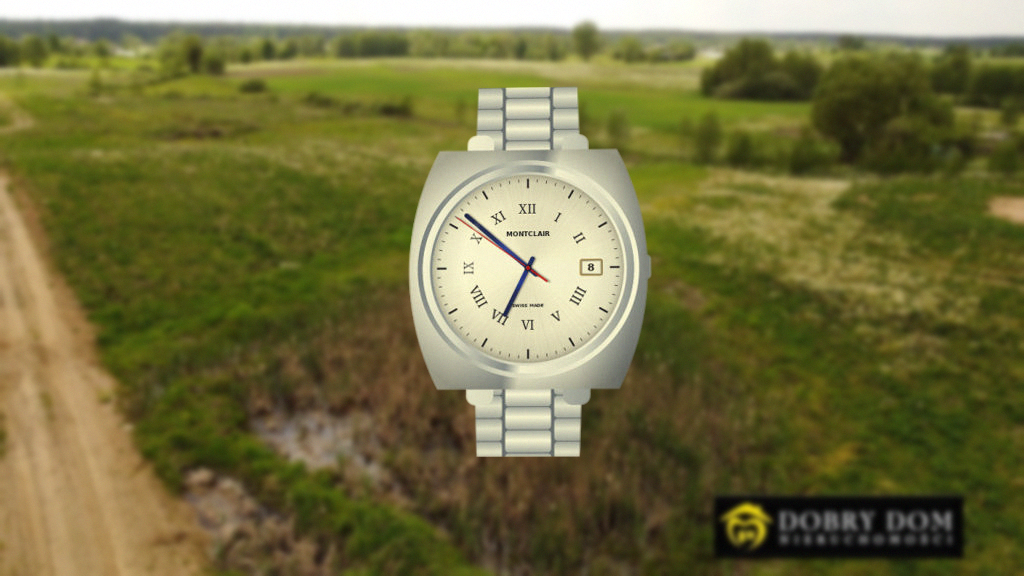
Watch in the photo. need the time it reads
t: 6:51:51
